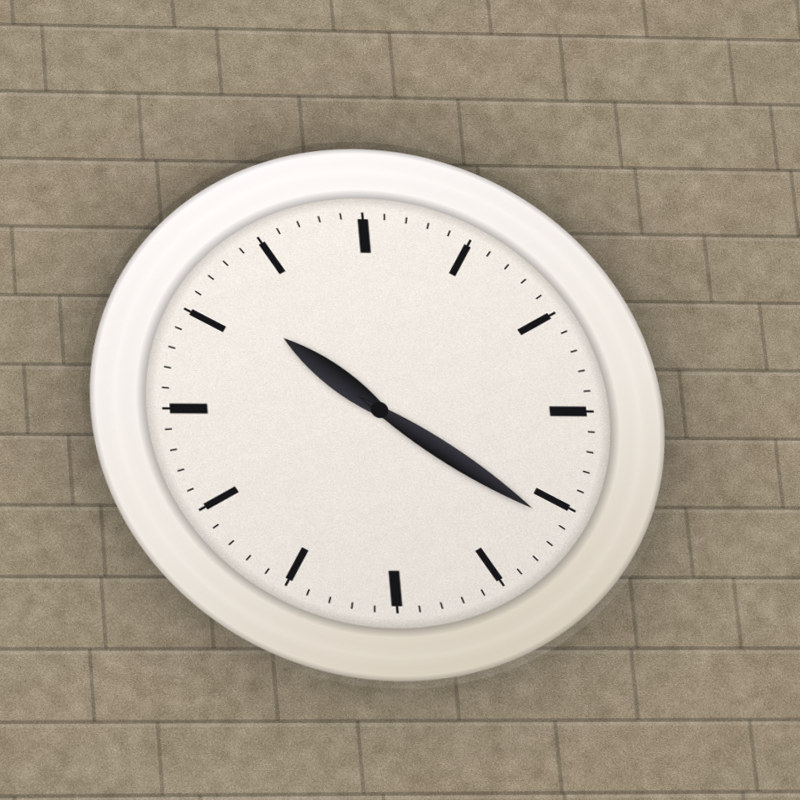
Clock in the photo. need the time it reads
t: 10:21
